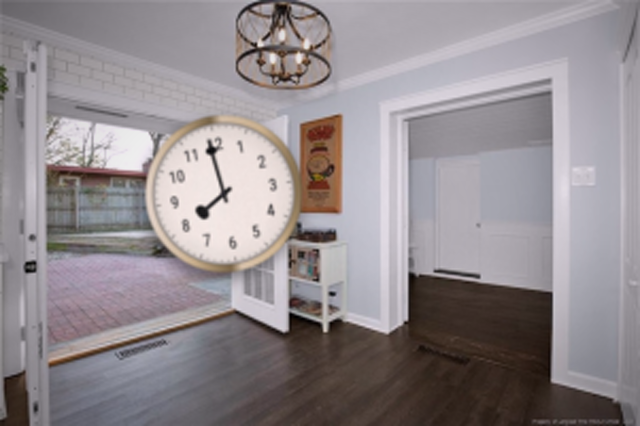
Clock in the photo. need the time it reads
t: 7:59
